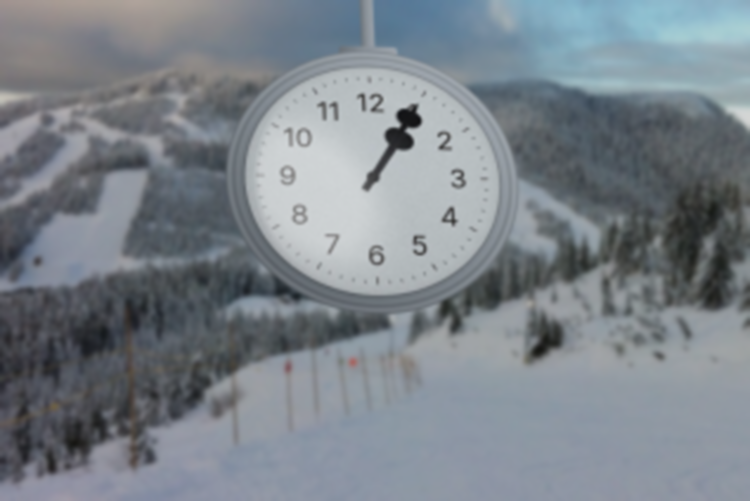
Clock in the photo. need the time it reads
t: 1:05
